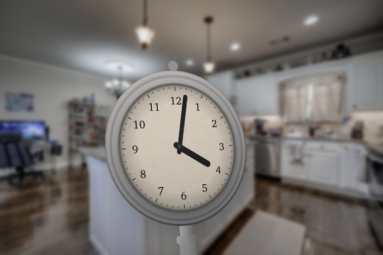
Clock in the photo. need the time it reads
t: 4:02
